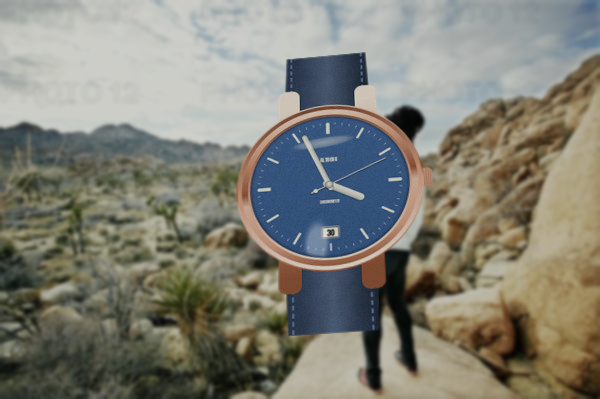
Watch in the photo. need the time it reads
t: 3:56:11
